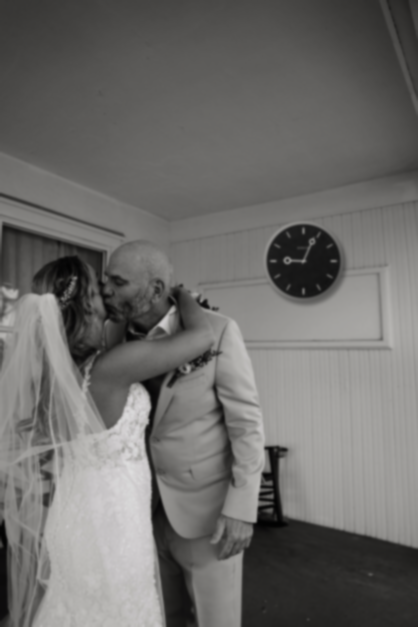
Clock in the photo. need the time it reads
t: 9:04
